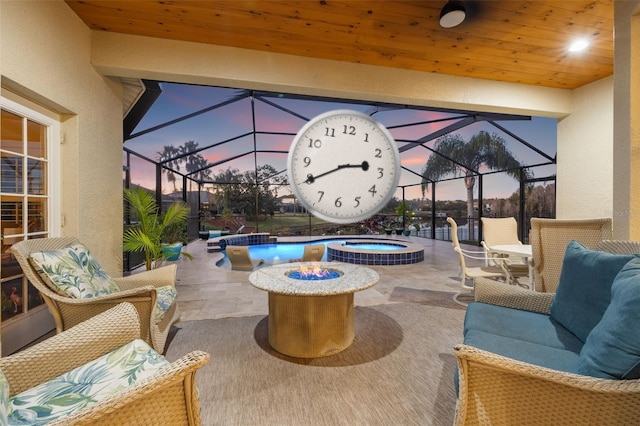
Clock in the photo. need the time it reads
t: 2:40
